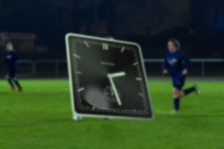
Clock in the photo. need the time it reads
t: 2:28
